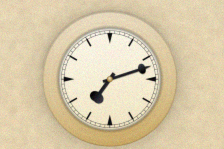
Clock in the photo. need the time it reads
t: 7:12
